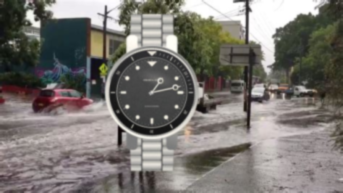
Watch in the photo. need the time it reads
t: 1:13
